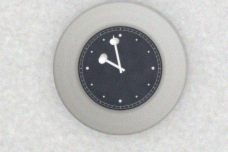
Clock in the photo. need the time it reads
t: 9:58
